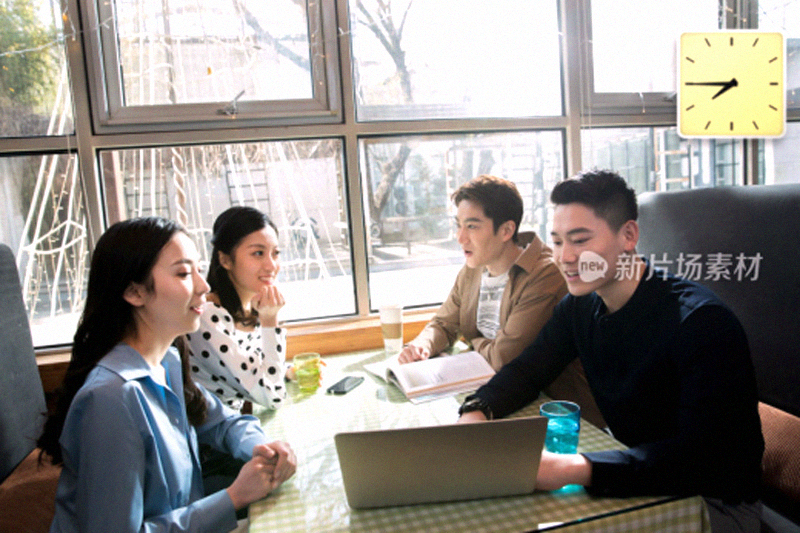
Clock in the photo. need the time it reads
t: 7:45
